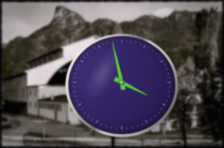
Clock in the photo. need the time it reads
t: 3:58
